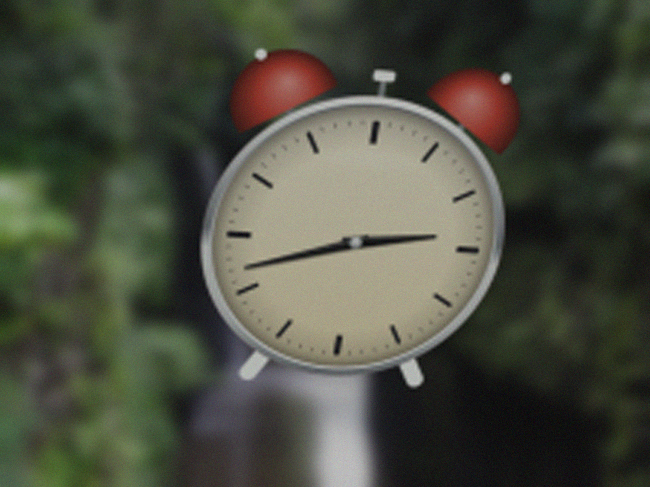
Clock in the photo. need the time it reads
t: 2:42
